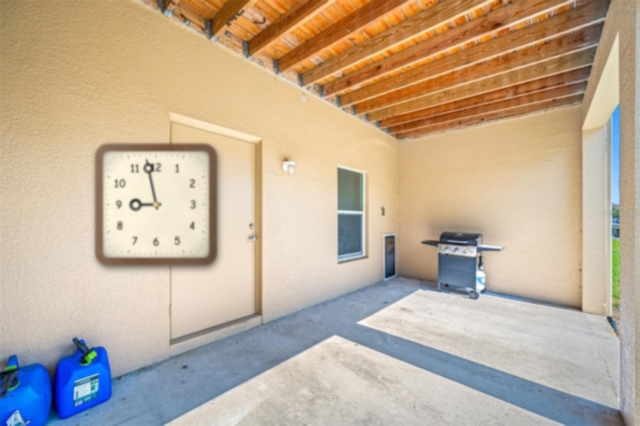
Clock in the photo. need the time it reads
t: 8:58
